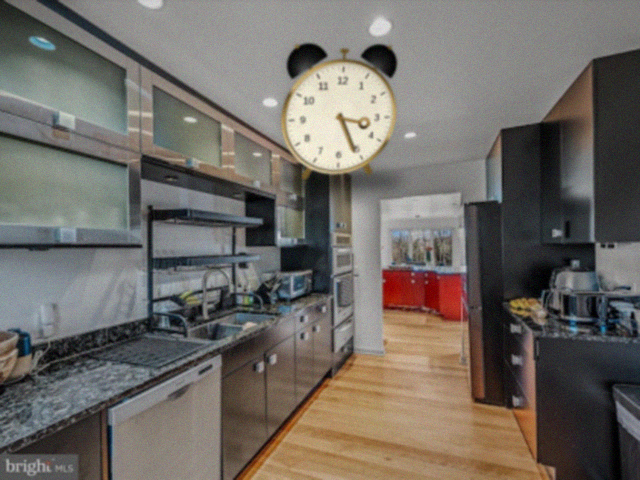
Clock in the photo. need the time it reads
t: 3:26
